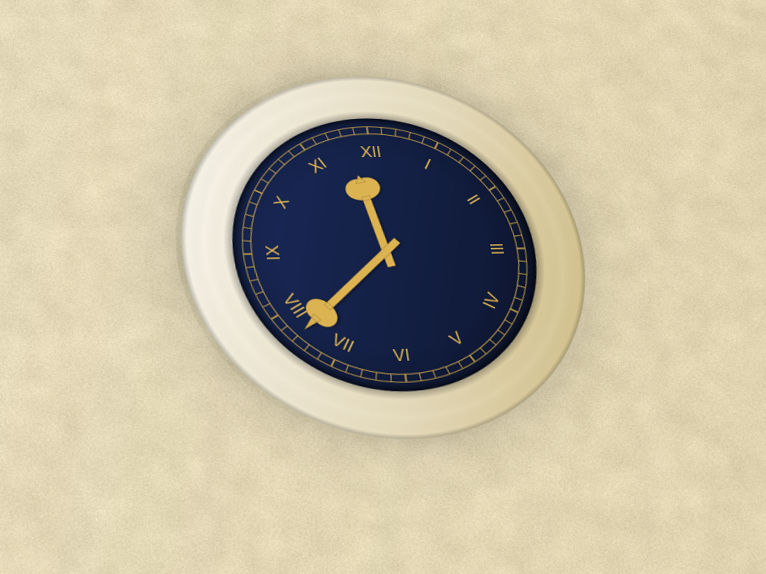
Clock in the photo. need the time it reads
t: 11:38
